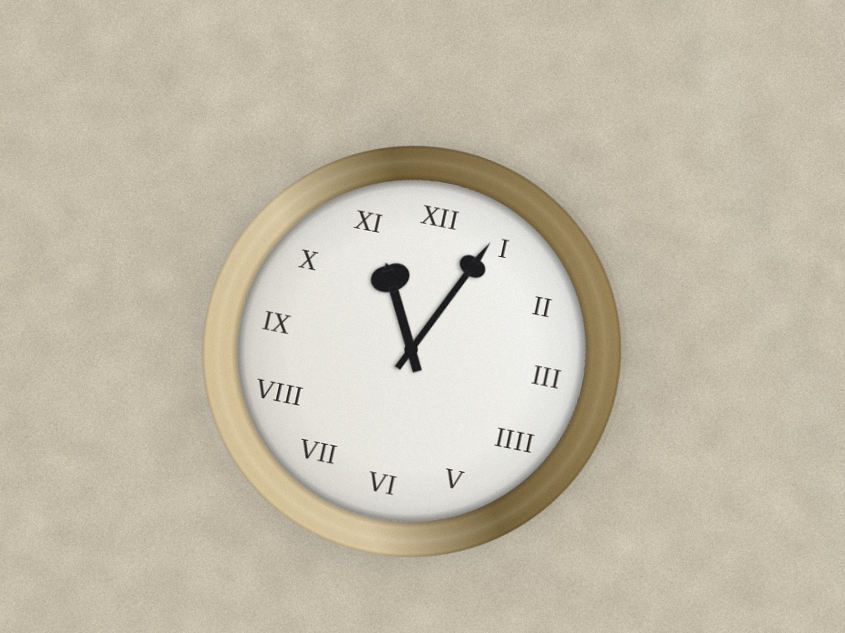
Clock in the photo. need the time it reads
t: 11:04
